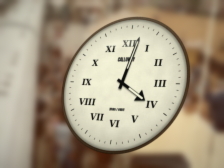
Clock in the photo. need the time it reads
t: 4:02
